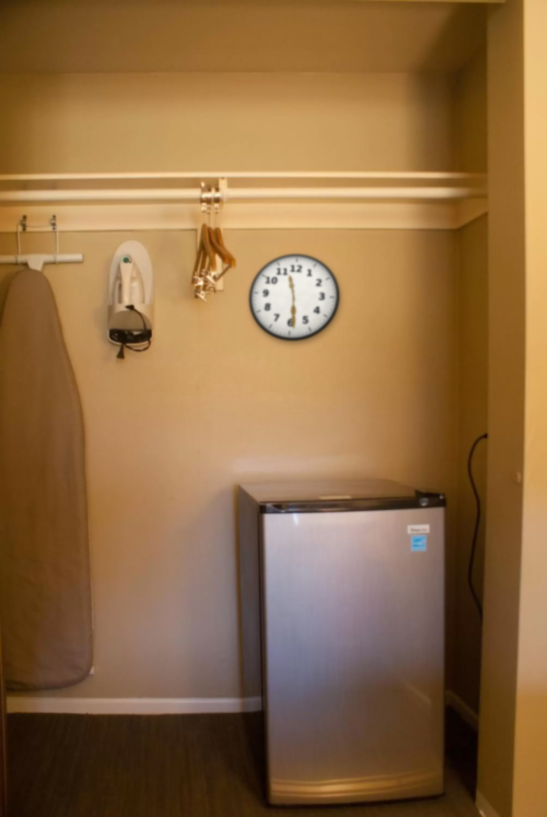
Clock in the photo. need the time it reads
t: 11:29
